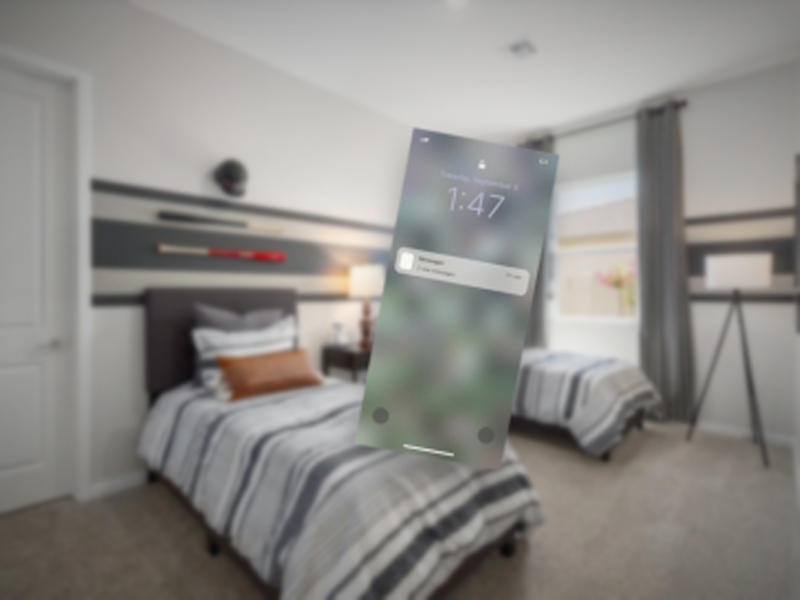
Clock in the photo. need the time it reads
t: 1:47
